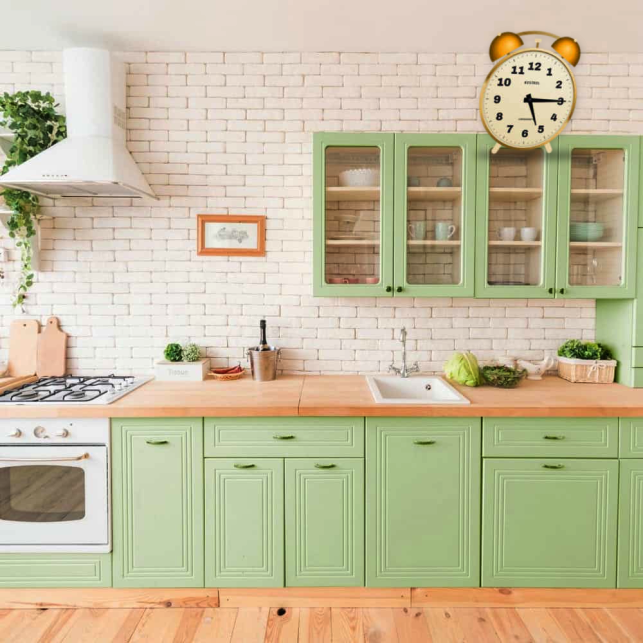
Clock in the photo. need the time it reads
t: 5:15
